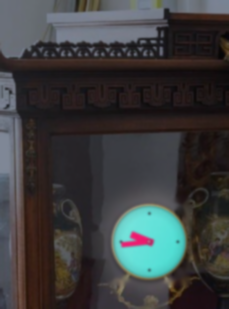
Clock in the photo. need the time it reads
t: 9:44
